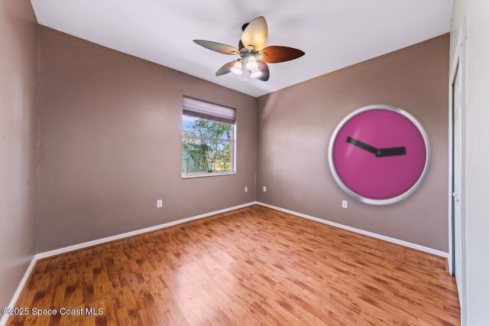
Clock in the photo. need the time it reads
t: 2:49
